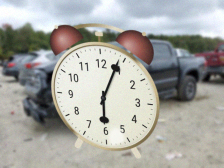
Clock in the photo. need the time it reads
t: 6:04
